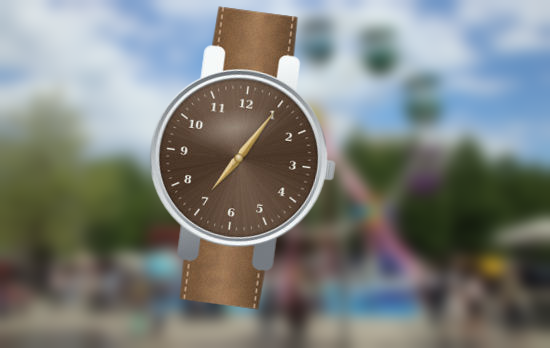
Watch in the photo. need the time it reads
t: 7:05
